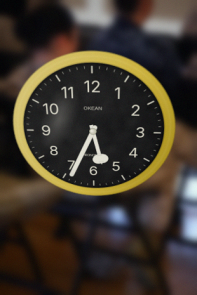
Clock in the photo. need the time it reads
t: 5:34
